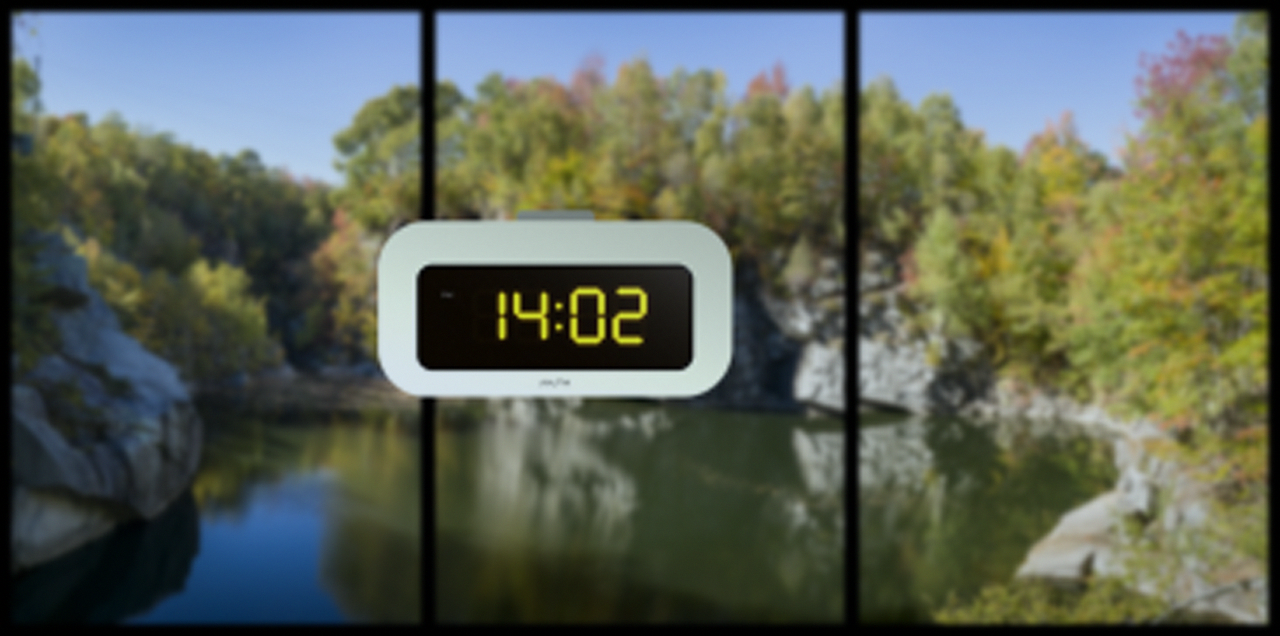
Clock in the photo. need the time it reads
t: 14:02
